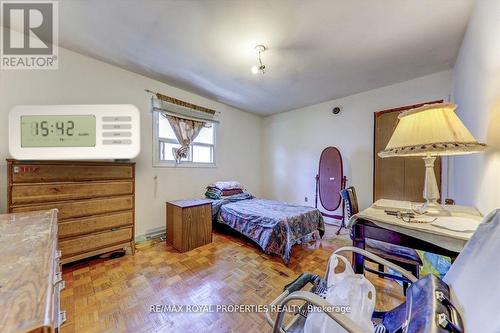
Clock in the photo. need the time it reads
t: 15:42
